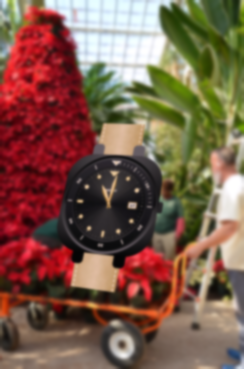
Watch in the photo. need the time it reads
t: 11:01
